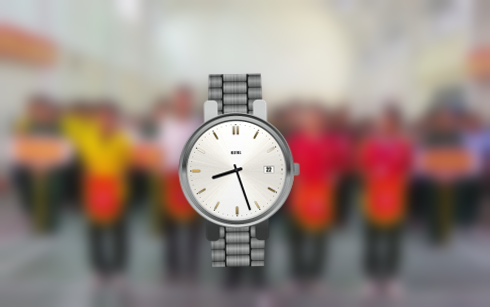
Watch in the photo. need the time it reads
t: 8:27
